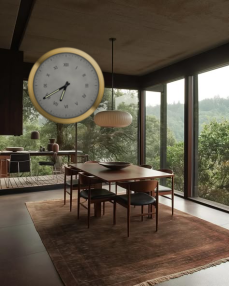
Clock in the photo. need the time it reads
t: 6:40
